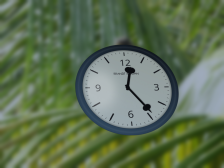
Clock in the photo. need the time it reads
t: 12:24
